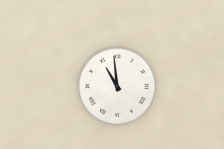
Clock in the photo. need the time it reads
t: 10:59
